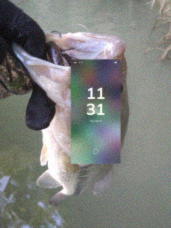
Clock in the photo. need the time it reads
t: 11:31
